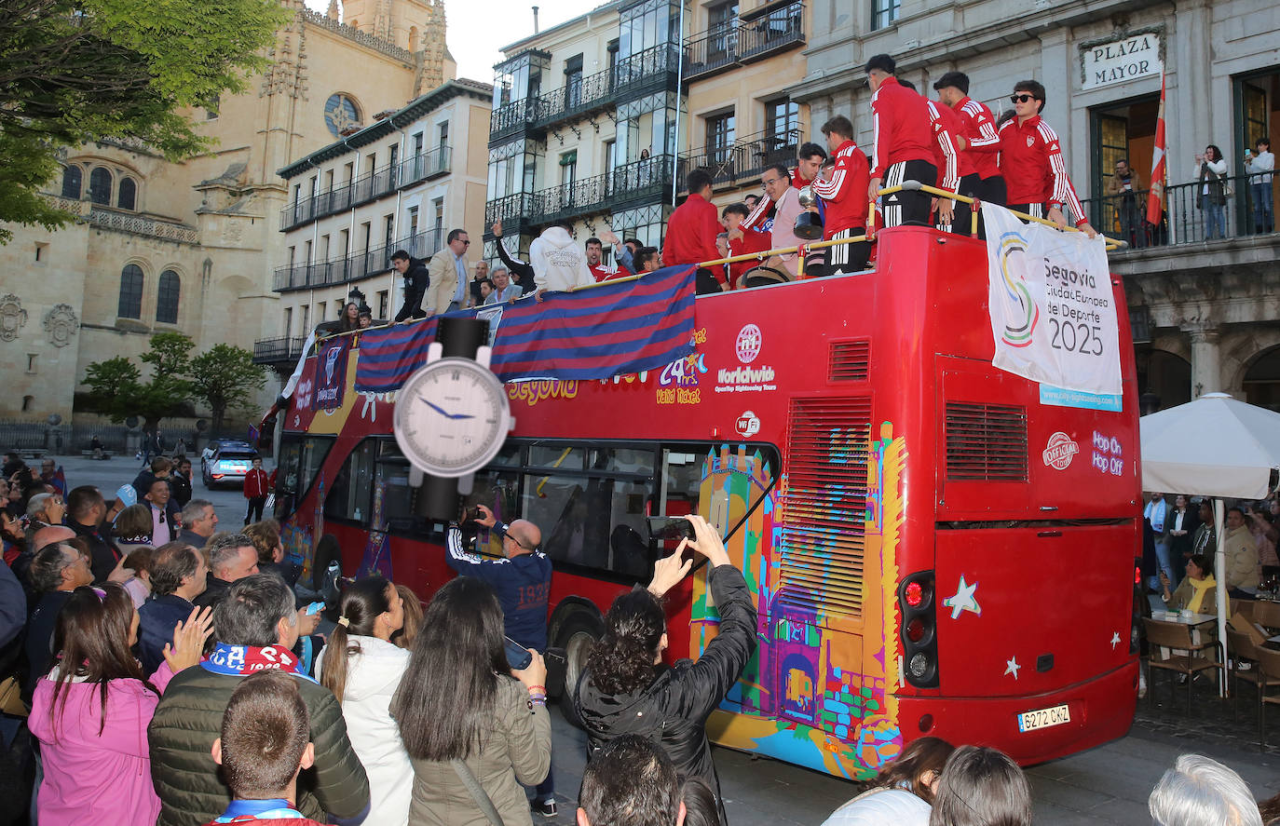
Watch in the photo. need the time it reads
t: 2:49
